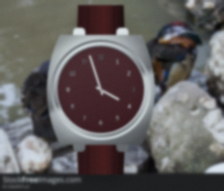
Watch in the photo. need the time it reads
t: 3:57
